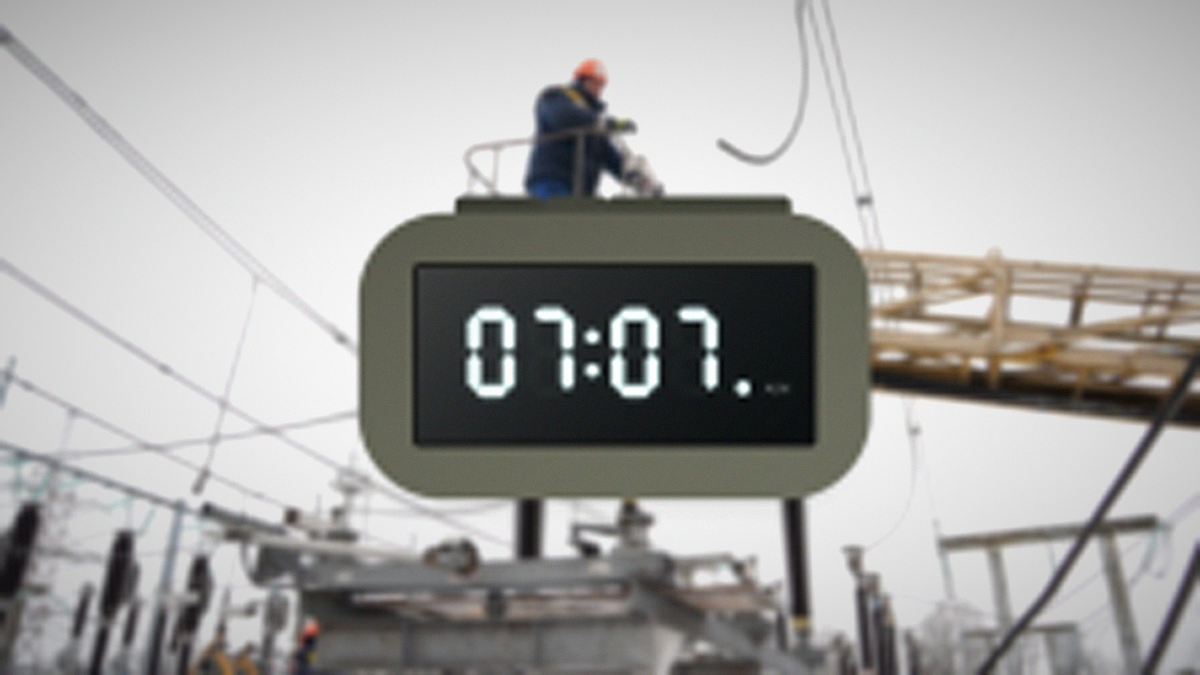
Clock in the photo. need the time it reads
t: 7:07
